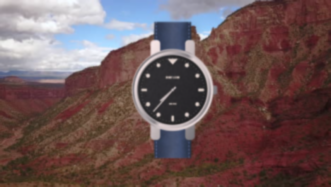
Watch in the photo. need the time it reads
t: 7:37
